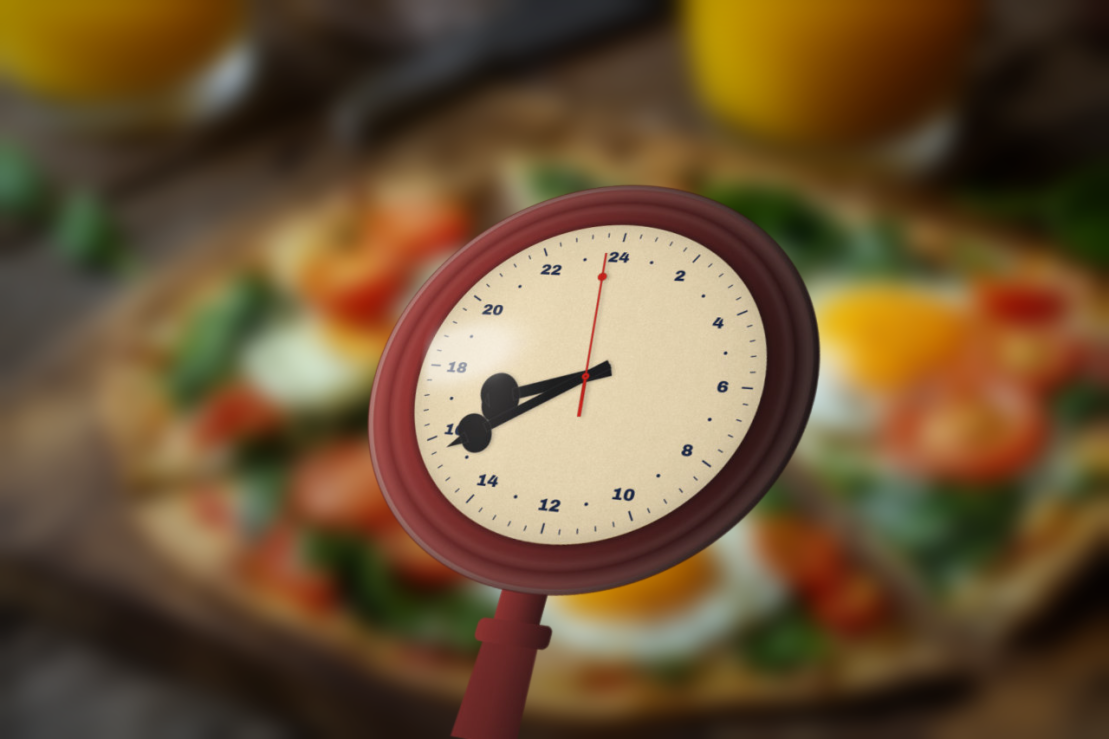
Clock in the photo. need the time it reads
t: 16:38:59
